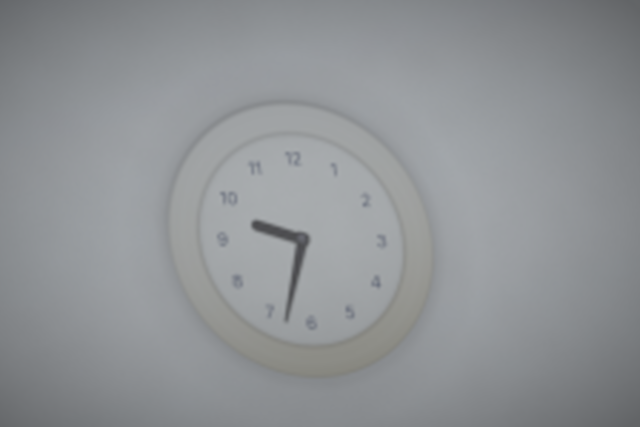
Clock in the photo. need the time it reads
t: 9:33
